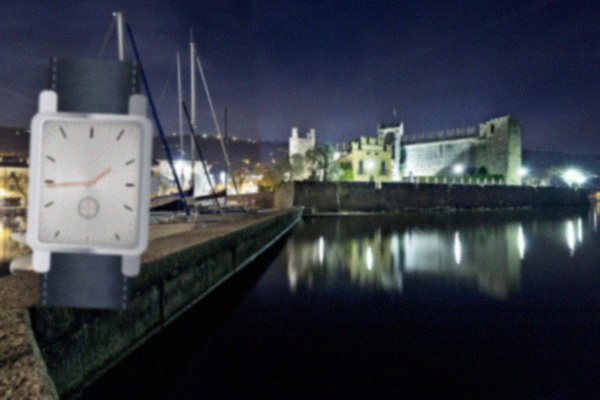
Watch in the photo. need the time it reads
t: 1:44
